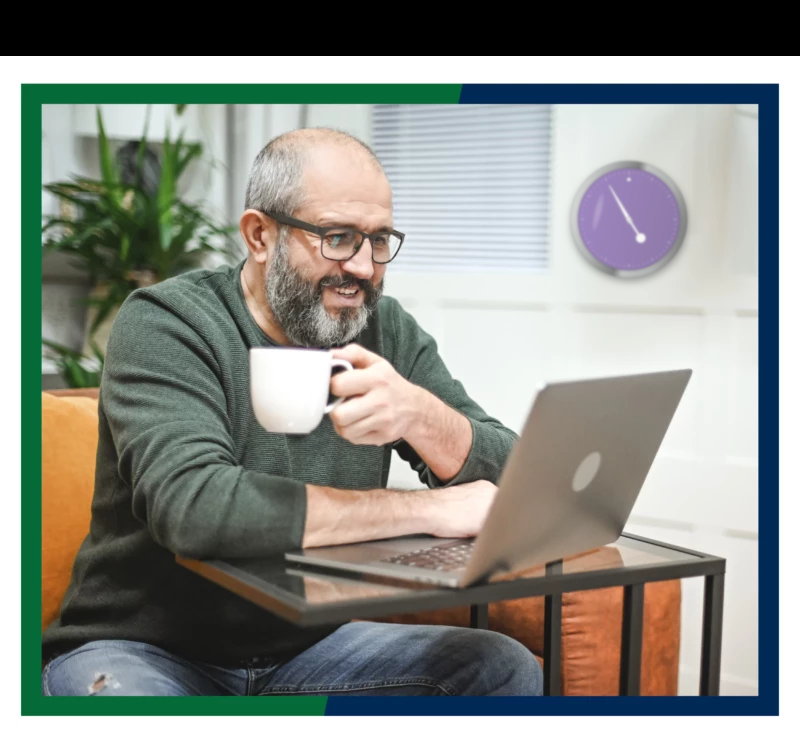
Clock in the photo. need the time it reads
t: 4:55
